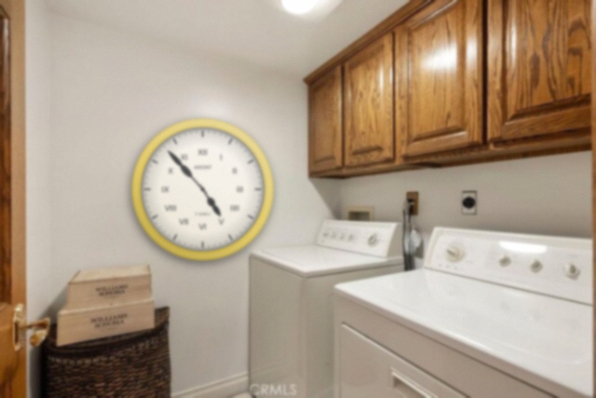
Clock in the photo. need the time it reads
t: 4:53
